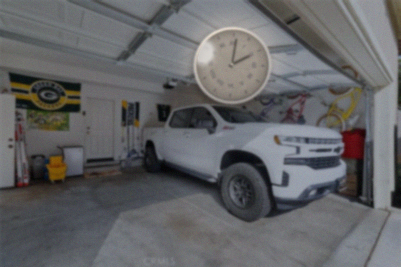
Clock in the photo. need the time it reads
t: 2:01
